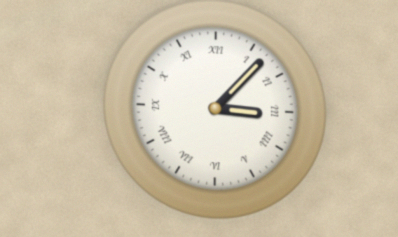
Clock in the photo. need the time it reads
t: 3:07
